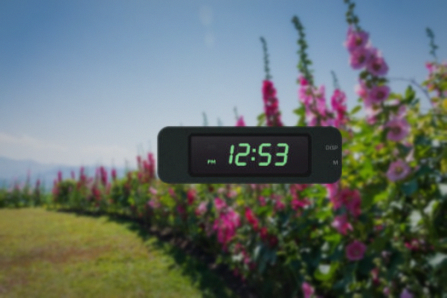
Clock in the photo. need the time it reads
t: 12:53
